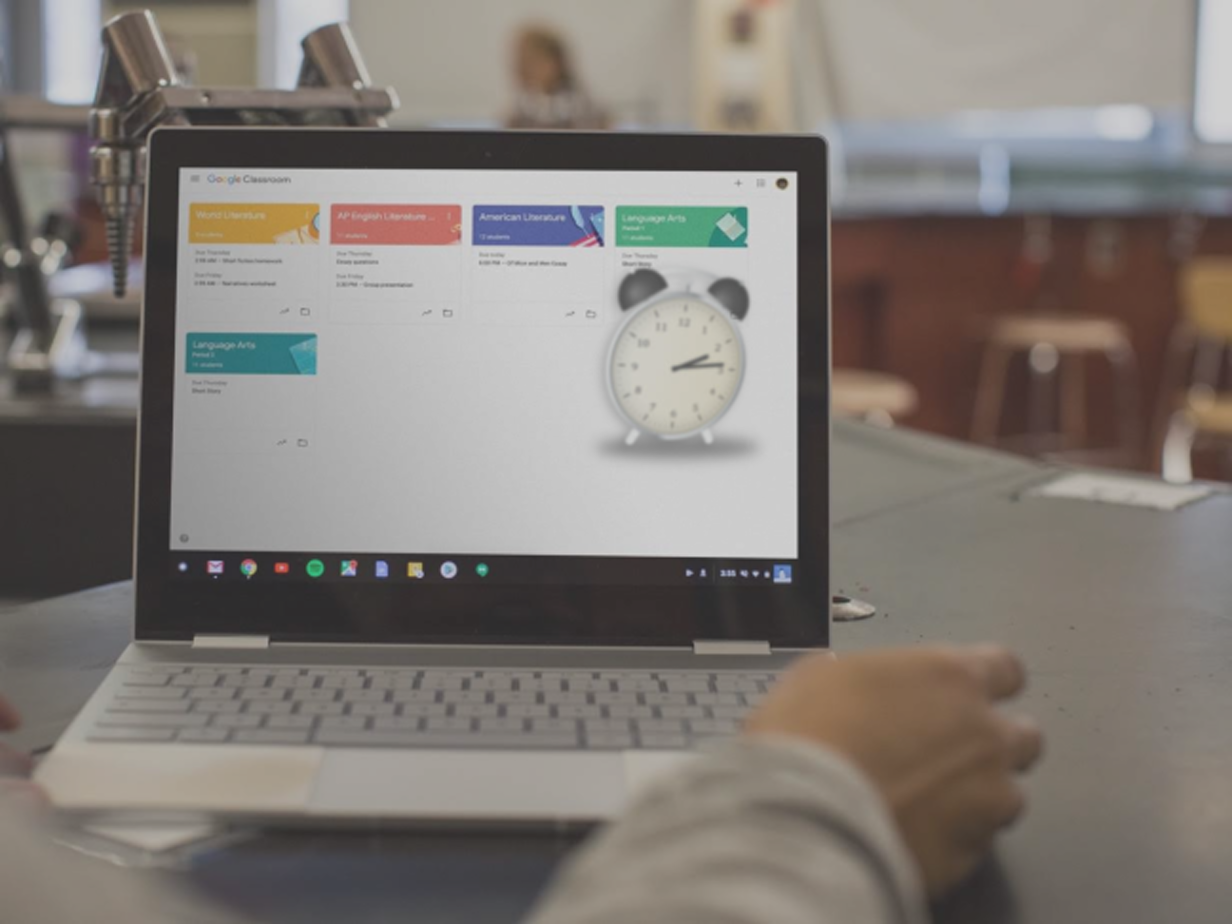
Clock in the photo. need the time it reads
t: 2:14
